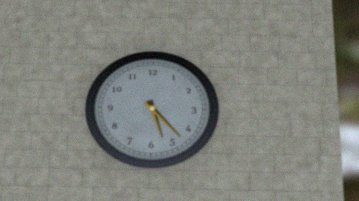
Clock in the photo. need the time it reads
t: 5:23
